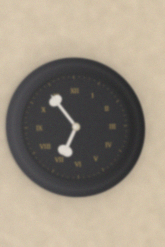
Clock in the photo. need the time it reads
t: 6:54
